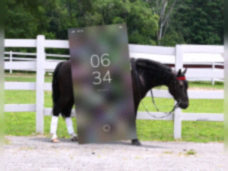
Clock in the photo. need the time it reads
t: 6:34
